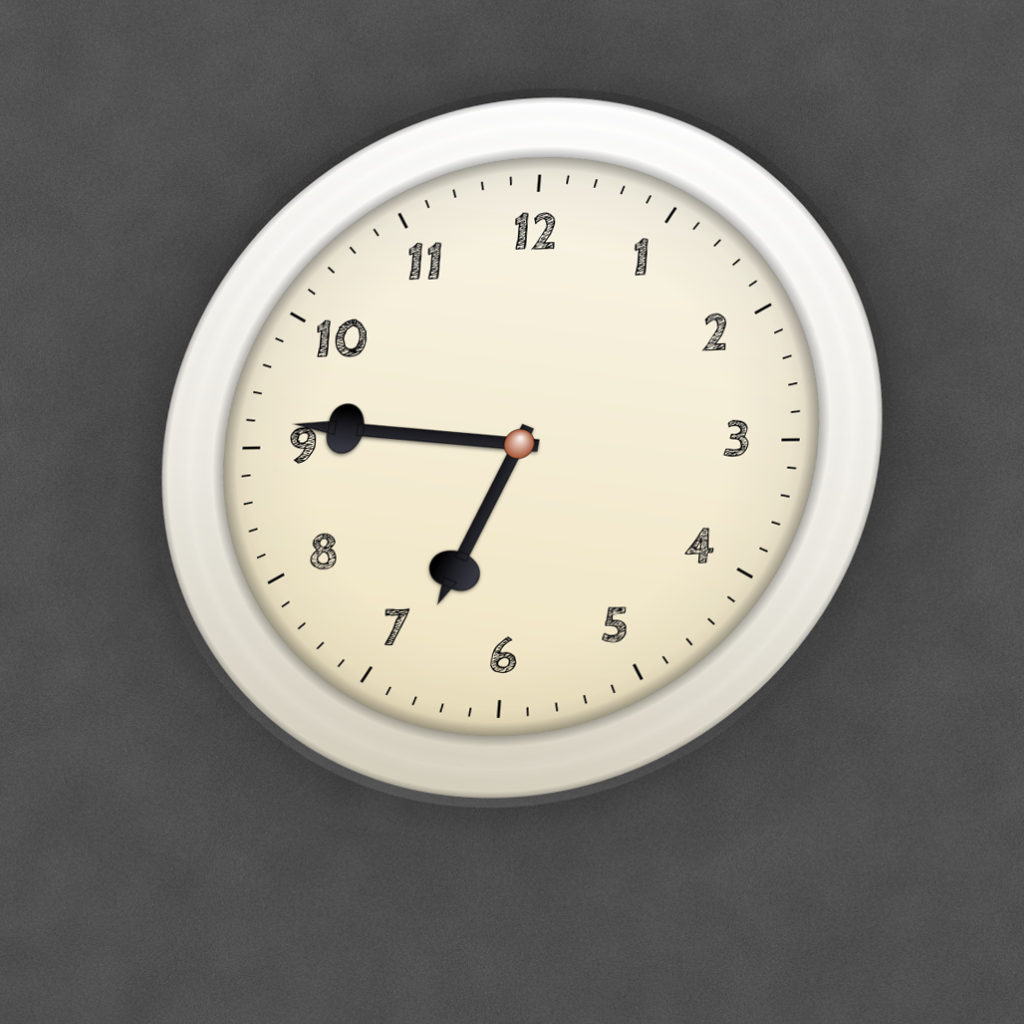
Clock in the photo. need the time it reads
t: 6:46
